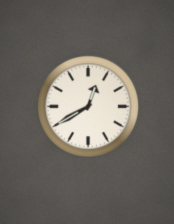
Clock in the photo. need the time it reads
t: 12:40
